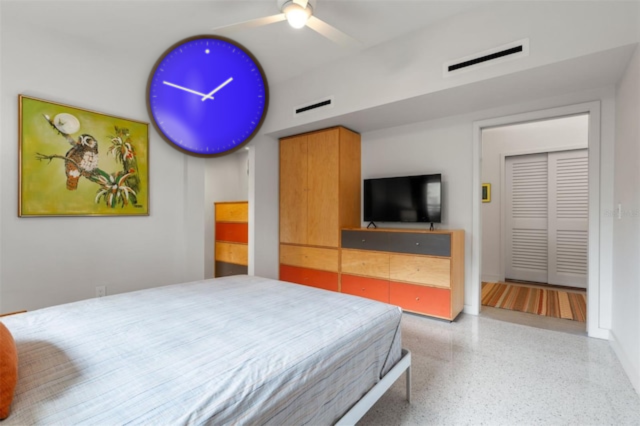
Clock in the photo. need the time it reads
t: 1:48
